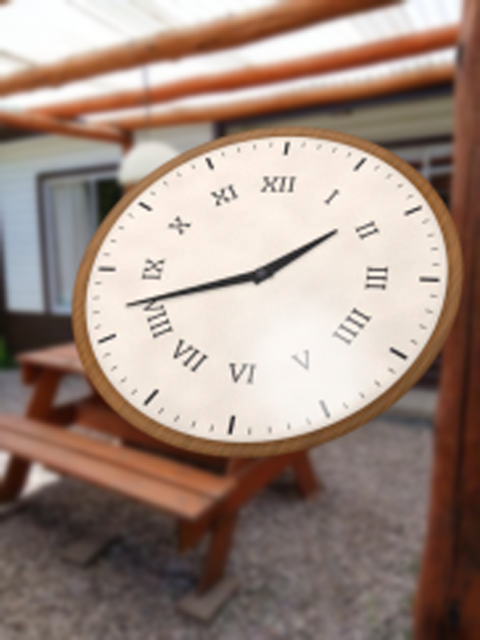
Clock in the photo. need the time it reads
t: 1:42
